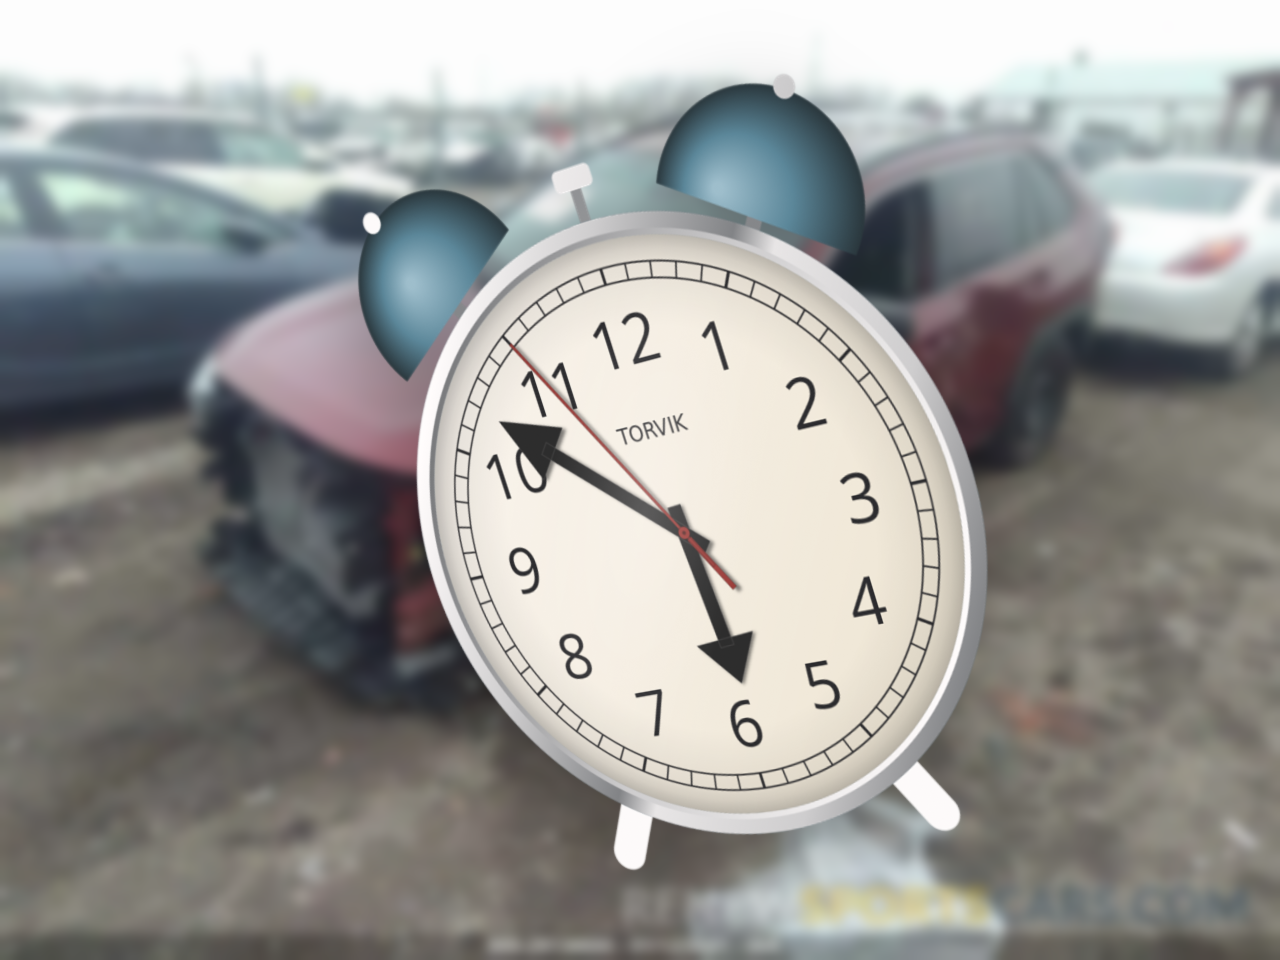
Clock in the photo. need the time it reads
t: 5:51:55
